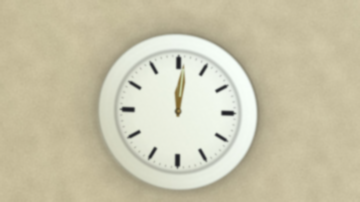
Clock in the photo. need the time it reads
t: 12:01
